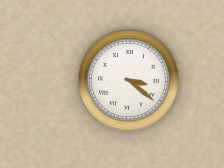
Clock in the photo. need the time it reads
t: 3:21
